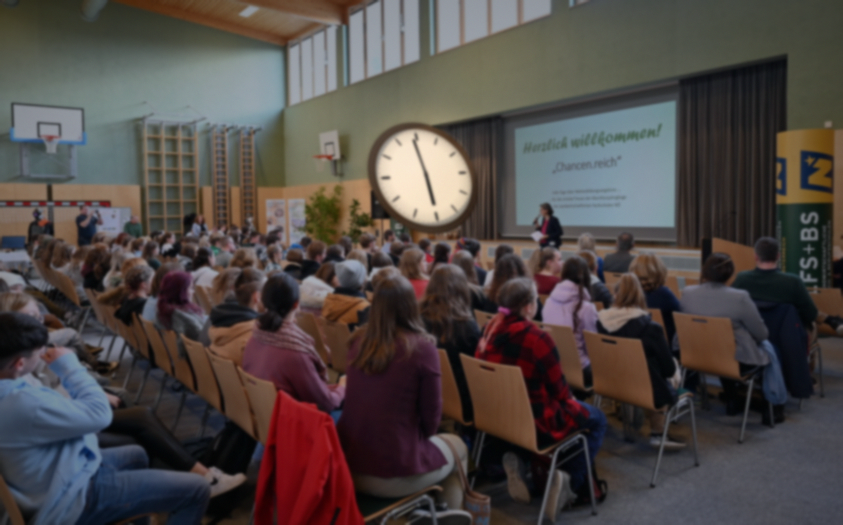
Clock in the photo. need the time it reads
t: 5:59
